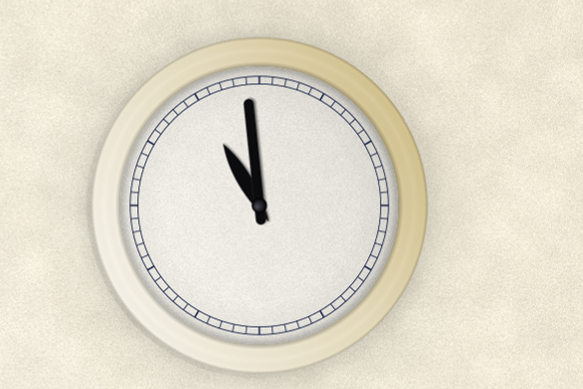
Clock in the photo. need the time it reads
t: 10:59
